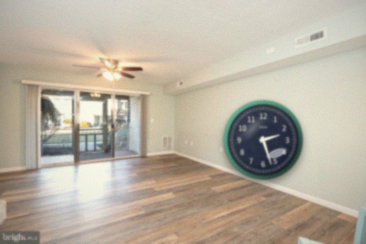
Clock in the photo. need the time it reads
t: 2:27
